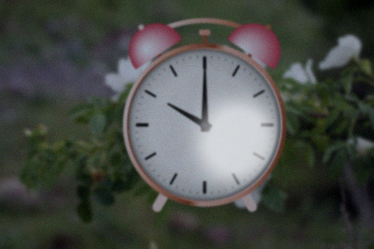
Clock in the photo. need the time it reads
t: 10:00
